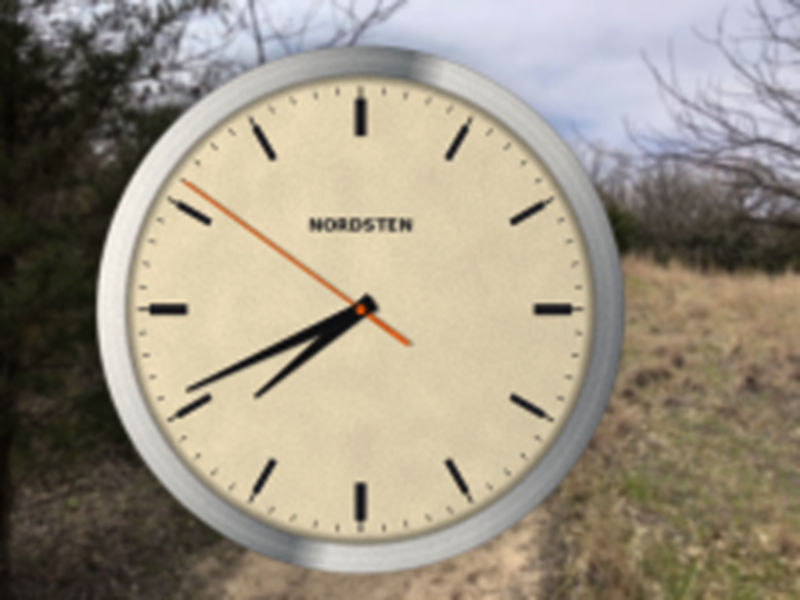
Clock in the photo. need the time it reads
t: 7:40:51
